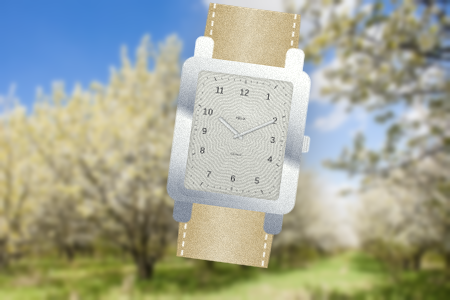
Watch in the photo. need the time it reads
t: 10:10
